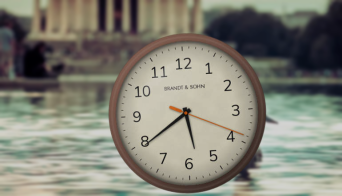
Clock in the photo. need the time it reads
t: 5:39:19
